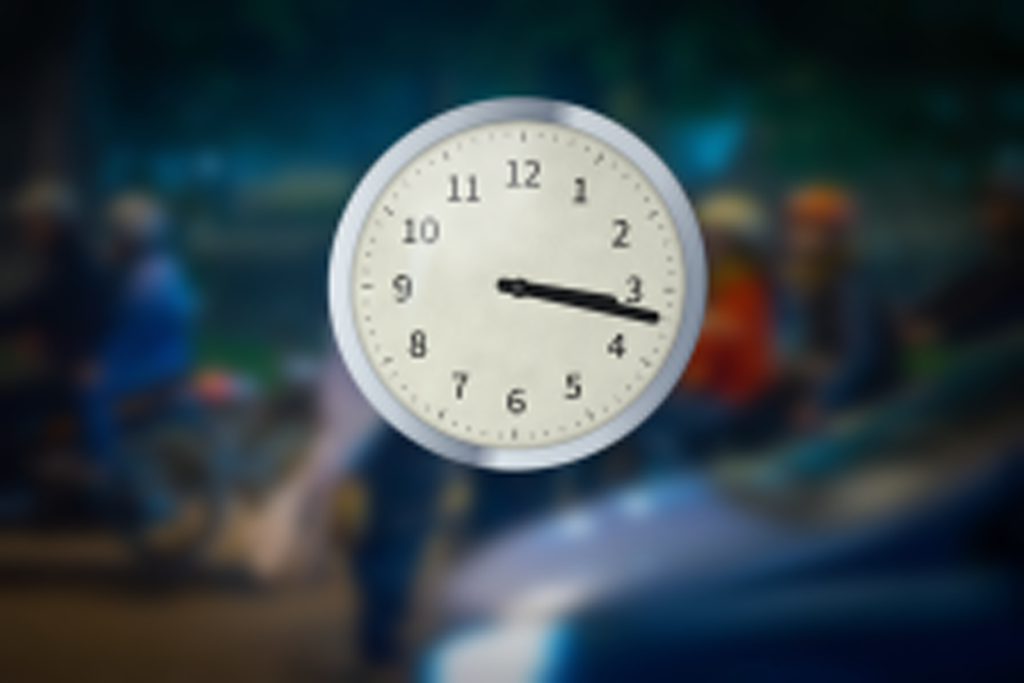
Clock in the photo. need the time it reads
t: 3:17
